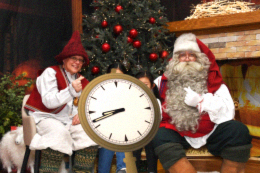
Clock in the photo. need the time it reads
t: 8:42
